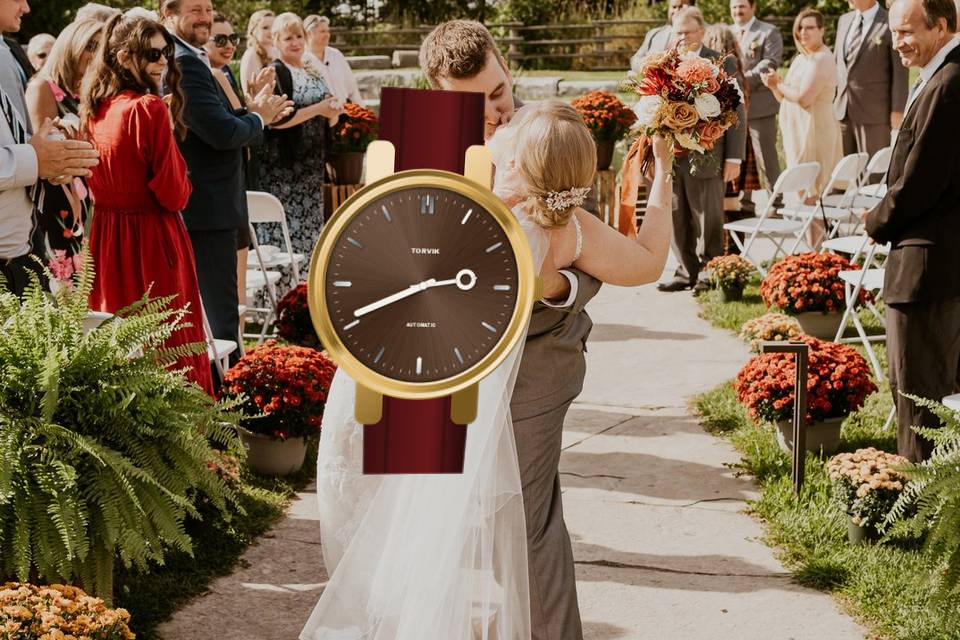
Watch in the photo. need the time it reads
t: 2:41
